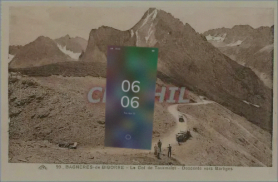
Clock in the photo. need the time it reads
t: 6:06
